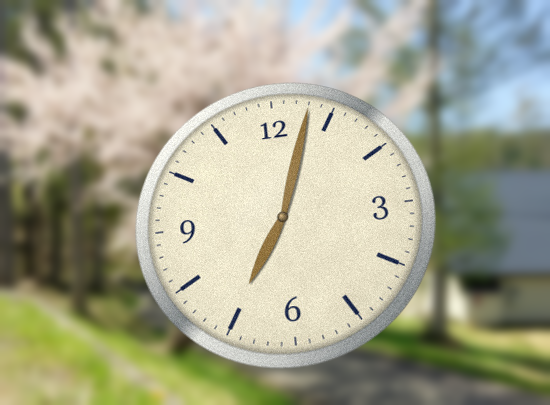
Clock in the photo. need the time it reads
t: 7:03
